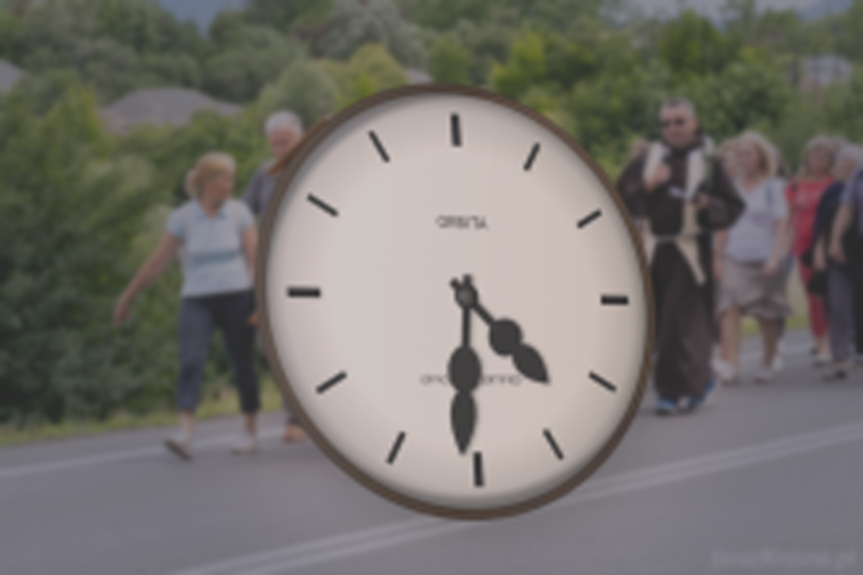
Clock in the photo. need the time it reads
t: 4:31
